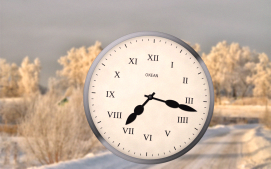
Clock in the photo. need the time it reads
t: 7:17
